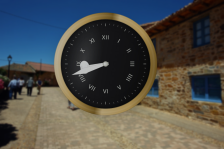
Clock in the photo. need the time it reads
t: 8:42
